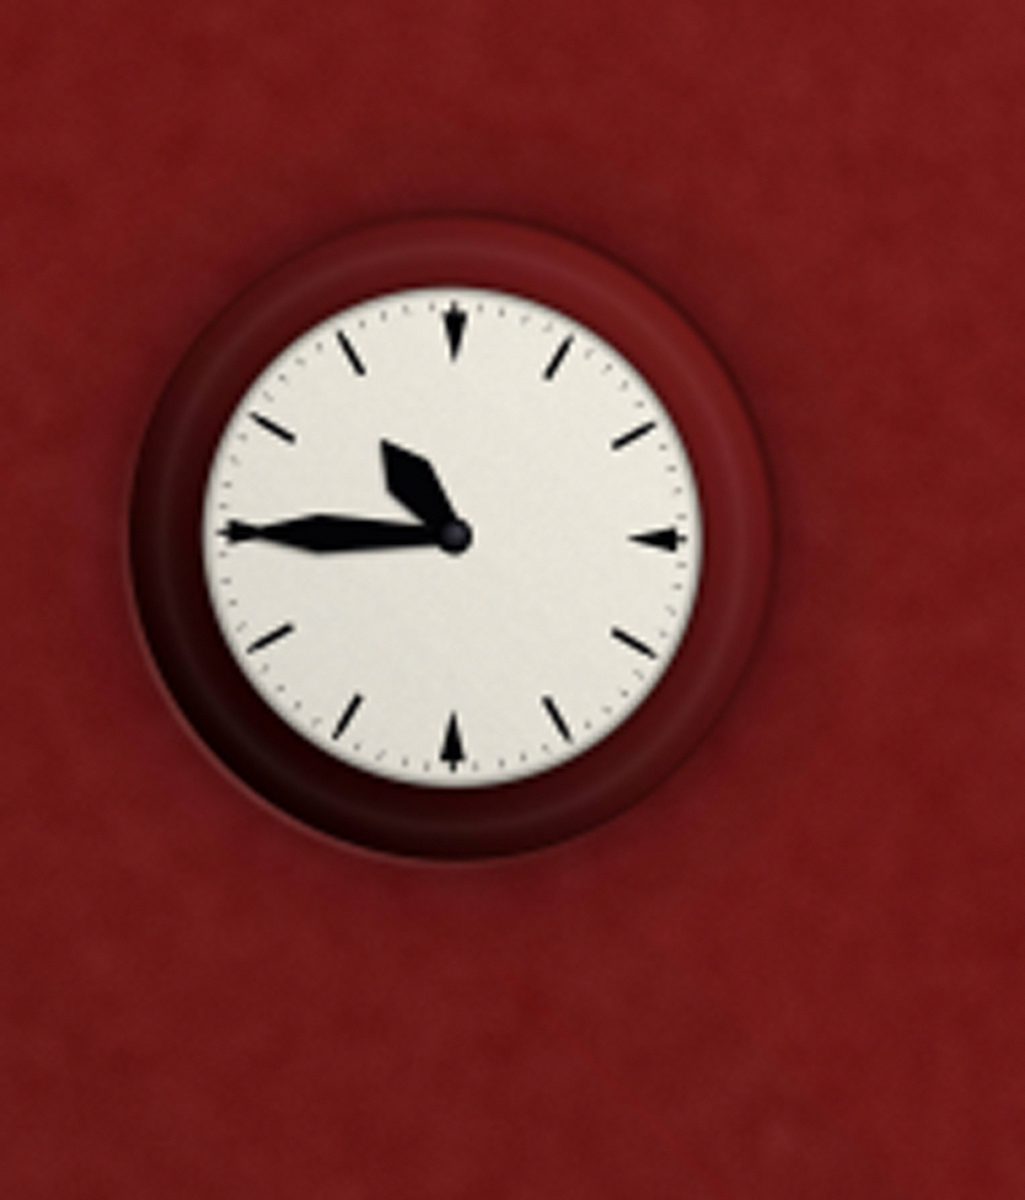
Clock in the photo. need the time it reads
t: 10:45
